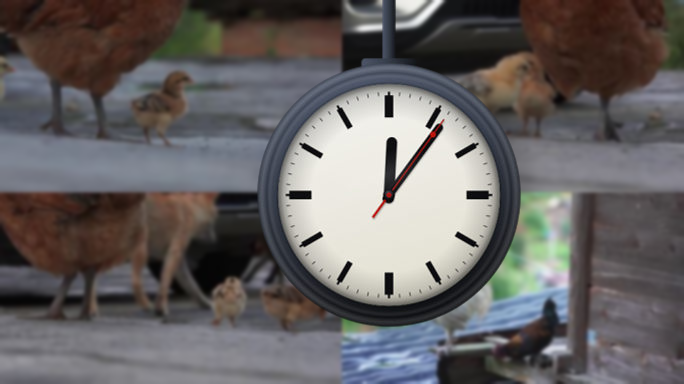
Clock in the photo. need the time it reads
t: 12:06:06
